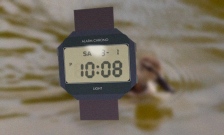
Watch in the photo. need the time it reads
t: 10:08
